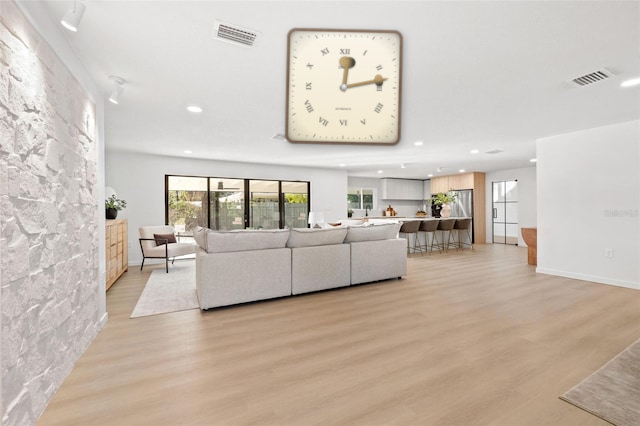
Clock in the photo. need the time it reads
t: 12:13
